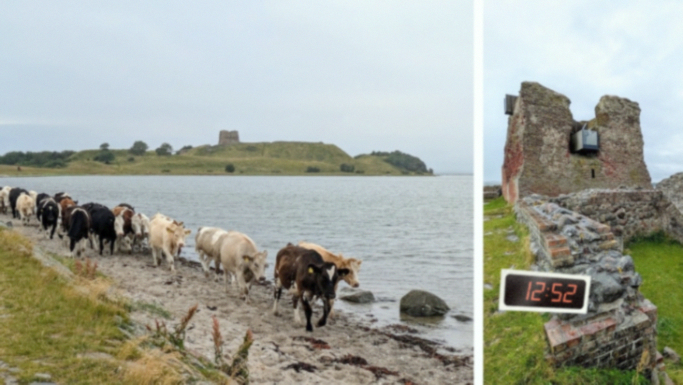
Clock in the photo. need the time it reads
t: 12:52
